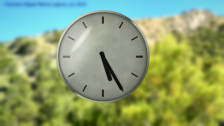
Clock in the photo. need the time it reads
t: 5:25
